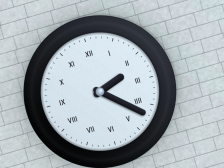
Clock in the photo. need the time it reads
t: 2:22
